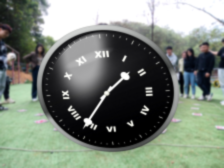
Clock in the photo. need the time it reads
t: 1:36
